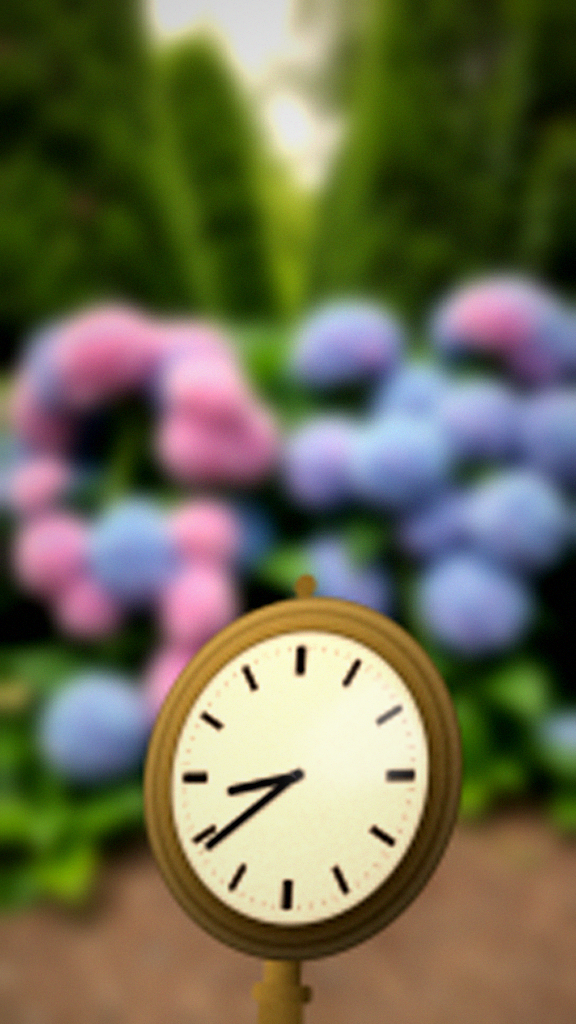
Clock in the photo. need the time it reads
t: 8:39
